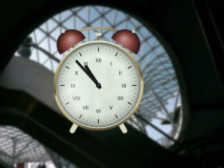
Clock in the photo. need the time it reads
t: 10:53
